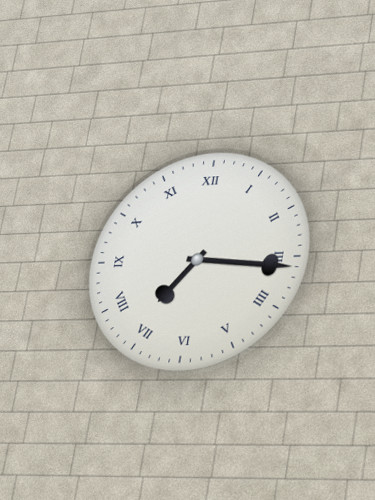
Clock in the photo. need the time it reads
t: 7:16
